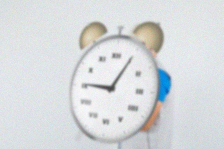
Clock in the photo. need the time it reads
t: 9:05
